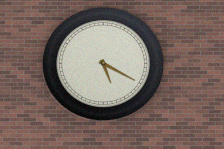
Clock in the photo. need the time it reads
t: 5:20
